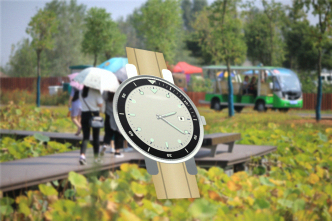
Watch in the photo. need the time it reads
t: 2:21
